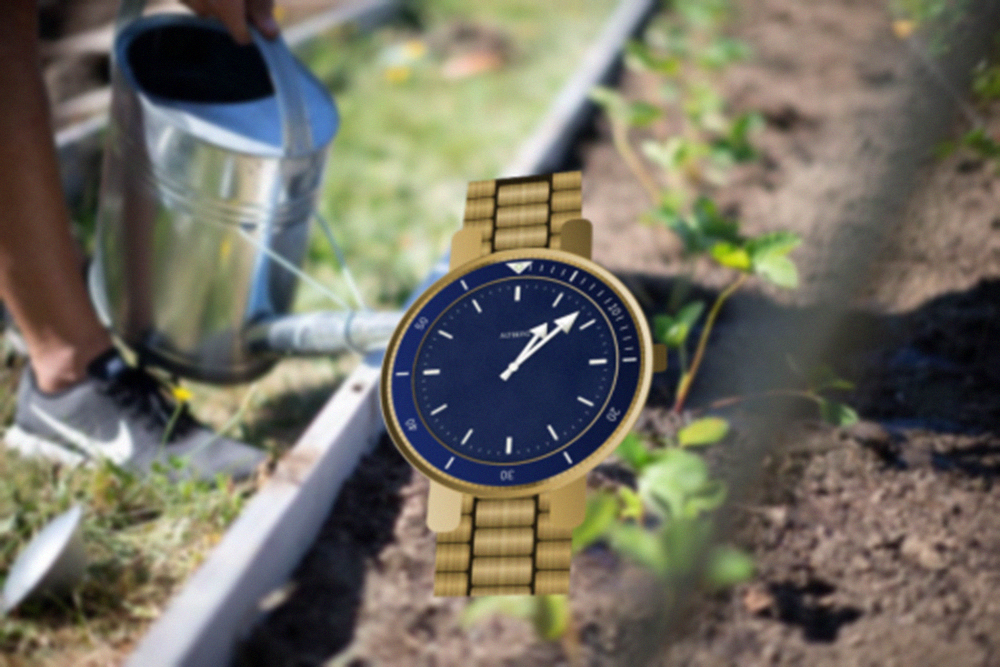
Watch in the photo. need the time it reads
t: 1:08
